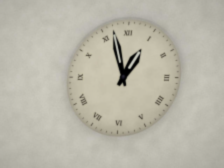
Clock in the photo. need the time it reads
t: 12:57
